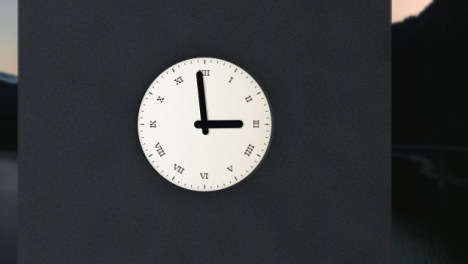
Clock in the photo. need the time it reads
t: 2:59
